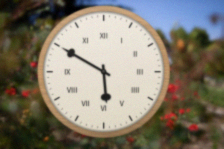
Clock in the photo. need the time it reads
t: 5:50
